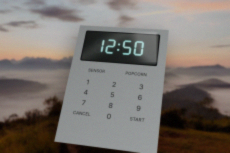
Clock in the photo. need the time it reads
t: 12:50
